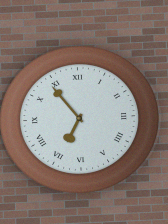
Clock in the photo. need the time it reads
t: 6:54
